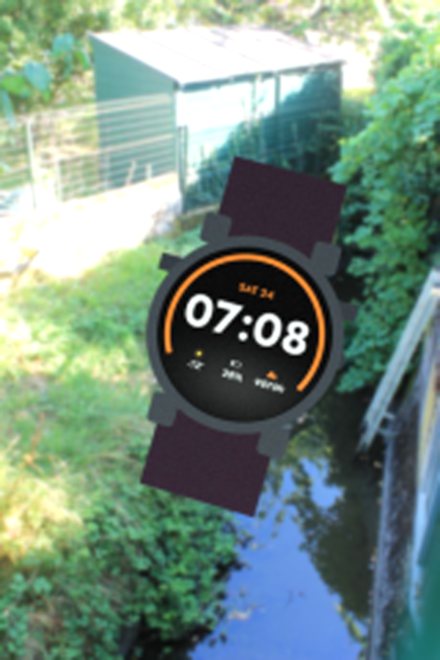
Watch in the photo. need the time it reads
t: 7:08
